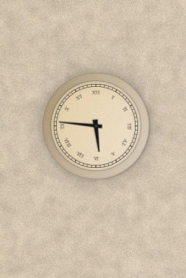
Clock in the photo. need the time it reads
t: 5:46
